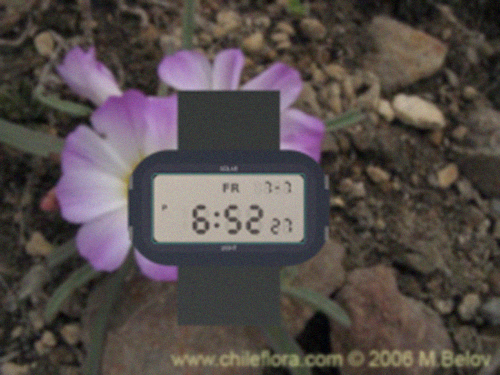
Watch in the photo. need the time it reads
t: 6:52:27
